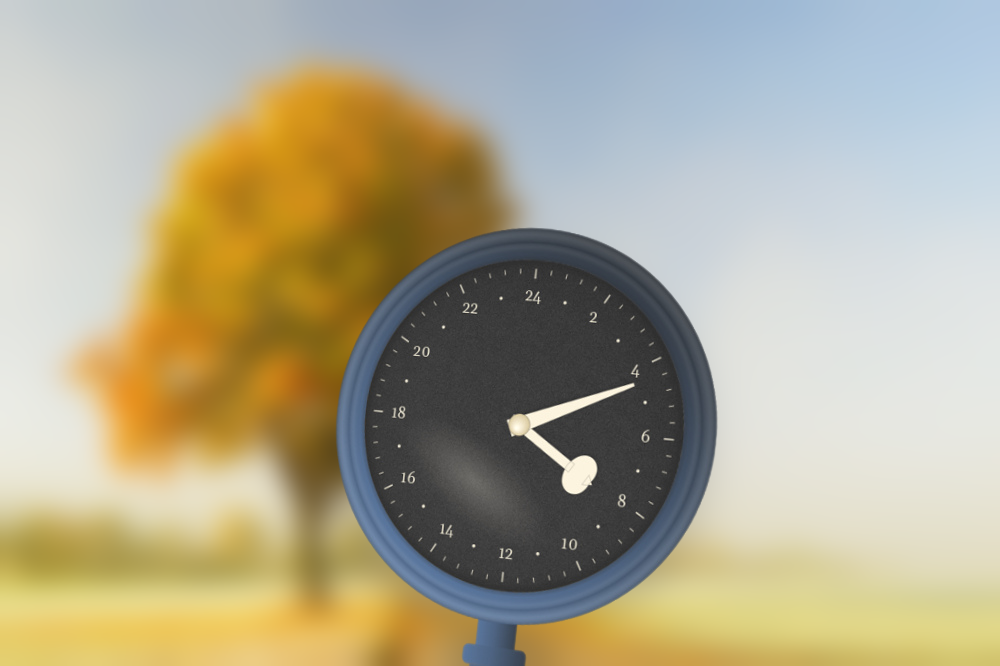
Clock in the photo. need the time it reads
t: 8:11
